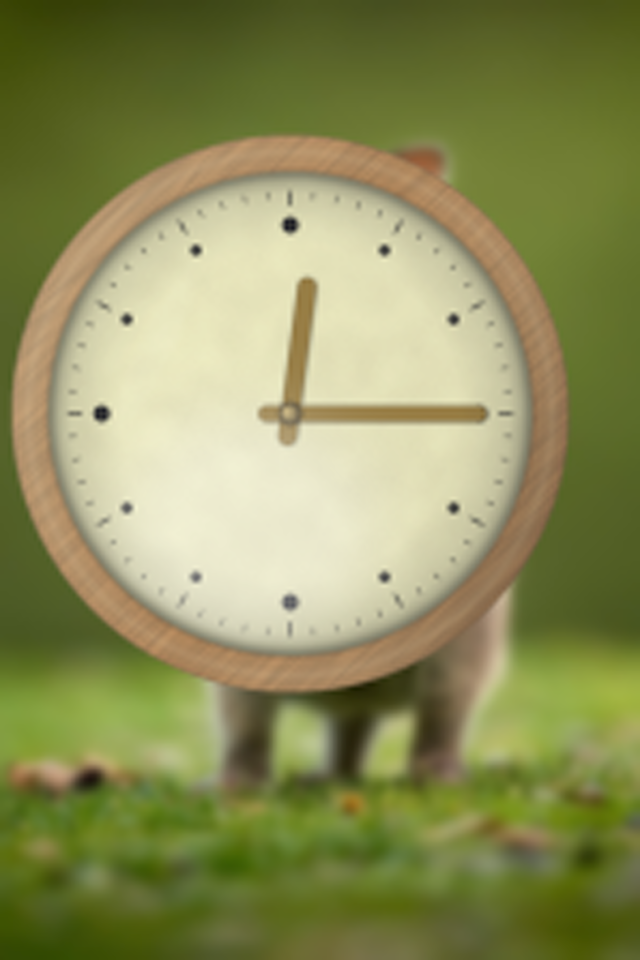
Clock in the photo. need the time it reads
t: 12:15
